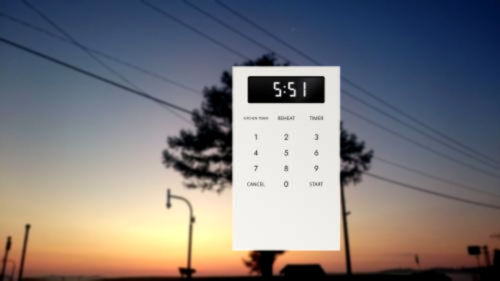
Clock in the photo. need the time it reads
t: 5:51
